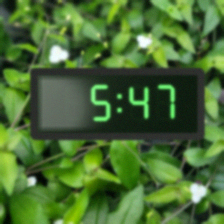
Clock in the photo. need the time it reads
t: 5:47
